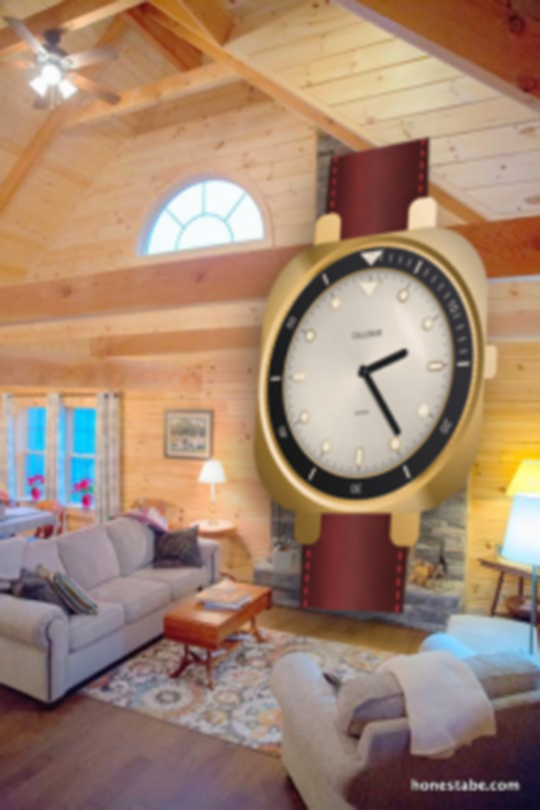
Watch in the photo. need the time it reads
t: 2:24
